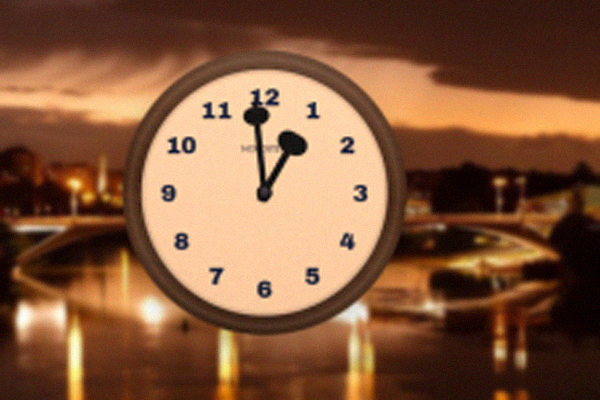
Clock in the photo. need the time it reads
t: 12:59
